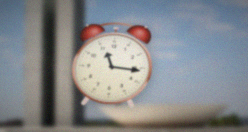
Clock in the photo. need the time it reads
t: 11:16
